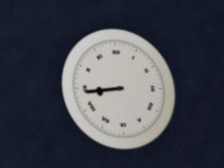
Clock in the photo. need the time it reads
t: 8:44
